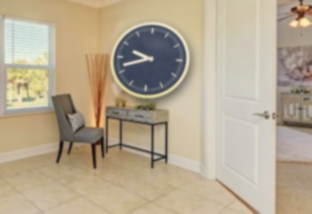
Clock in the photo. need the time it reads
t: 9:42
